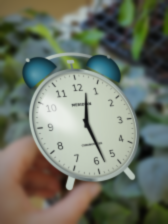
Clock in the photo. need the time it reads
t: 12:28
